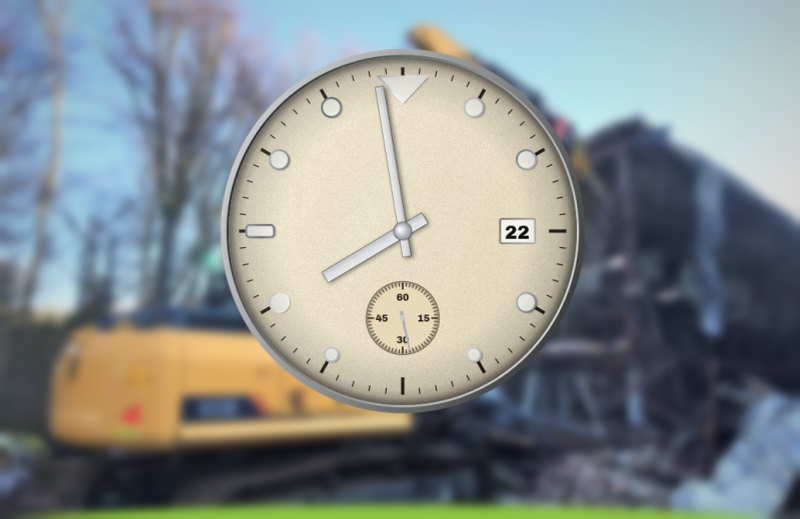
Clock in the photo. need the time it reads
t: 7:58:28
